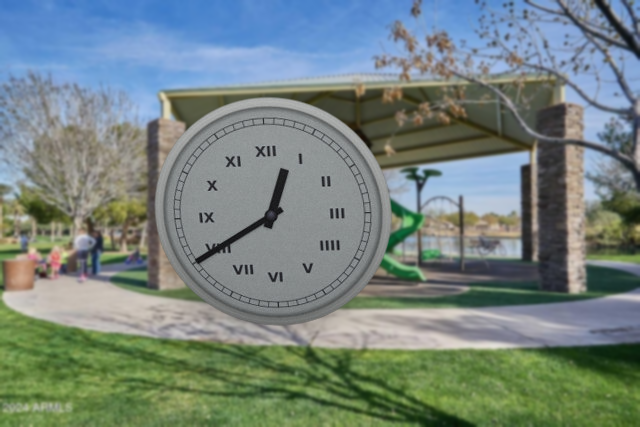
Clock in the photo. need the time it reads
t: 12:40
